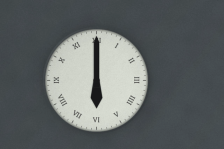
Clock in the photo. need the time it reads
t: 6:00
